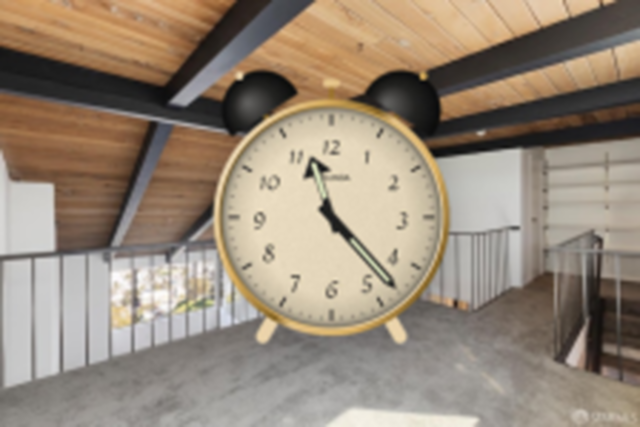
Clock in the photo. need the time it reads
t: 11:23
